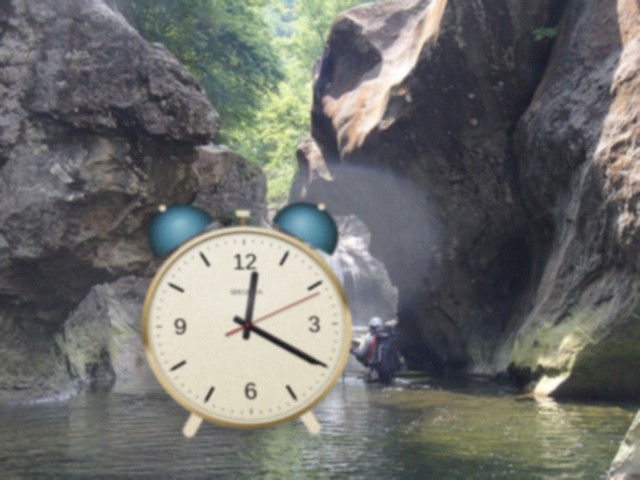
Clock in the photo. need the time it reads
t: 12:20:11
